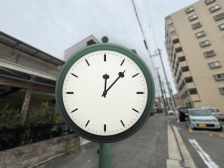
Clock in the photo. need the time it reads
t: 12:07
